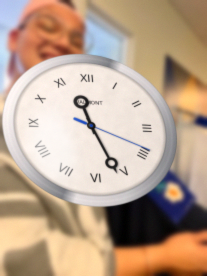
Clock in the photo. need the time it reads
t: 11:26:19
